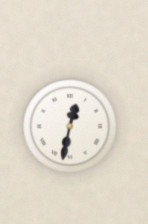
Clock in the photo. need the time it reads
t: 12:32
